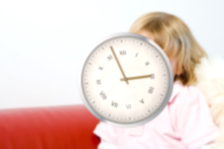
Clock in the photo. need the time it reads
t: 2:57
